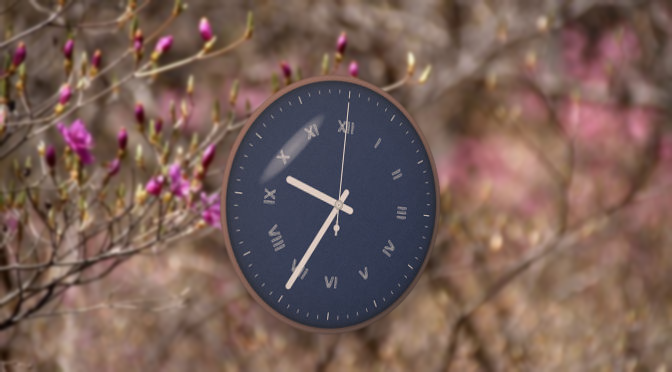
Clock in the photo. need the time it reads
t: 9:35:00
